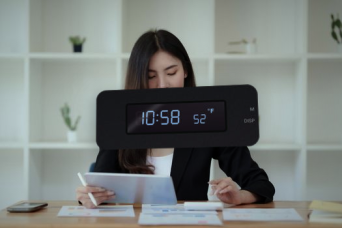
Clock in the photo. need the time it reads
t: 10:58
